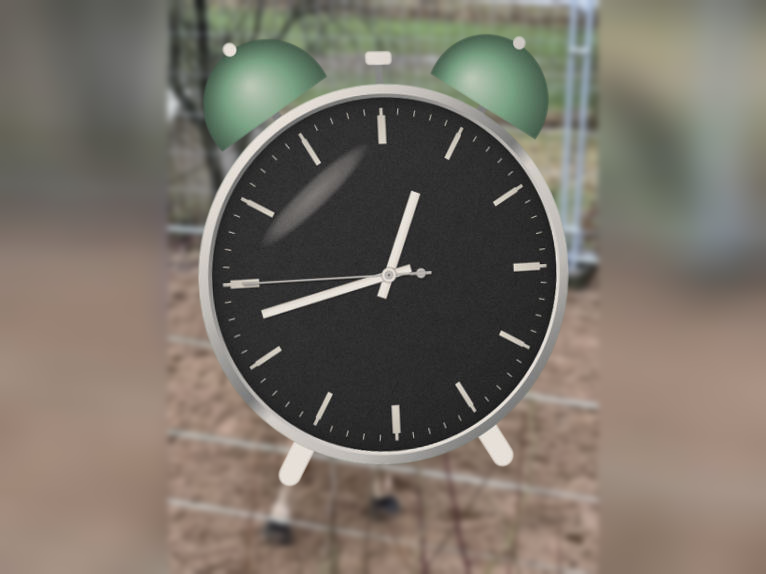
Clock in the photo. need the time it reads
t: 12:42:45
